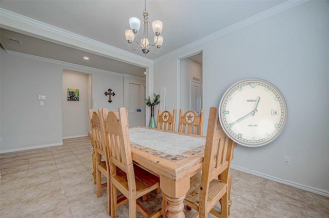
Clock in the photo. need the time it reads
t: 12:40
